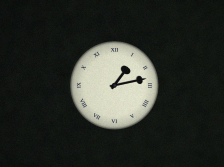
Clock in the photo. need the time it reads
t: 1:13
